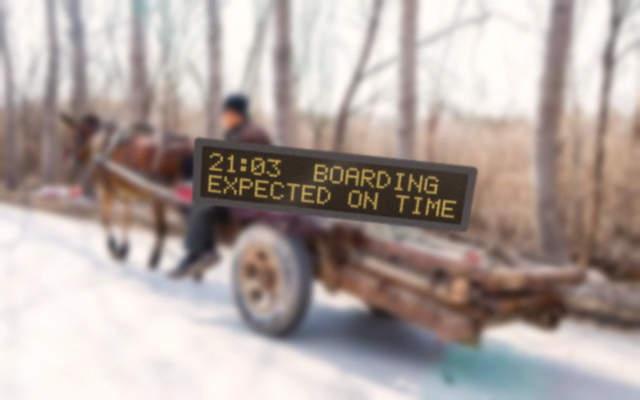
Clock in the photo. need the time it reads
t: 21:03
